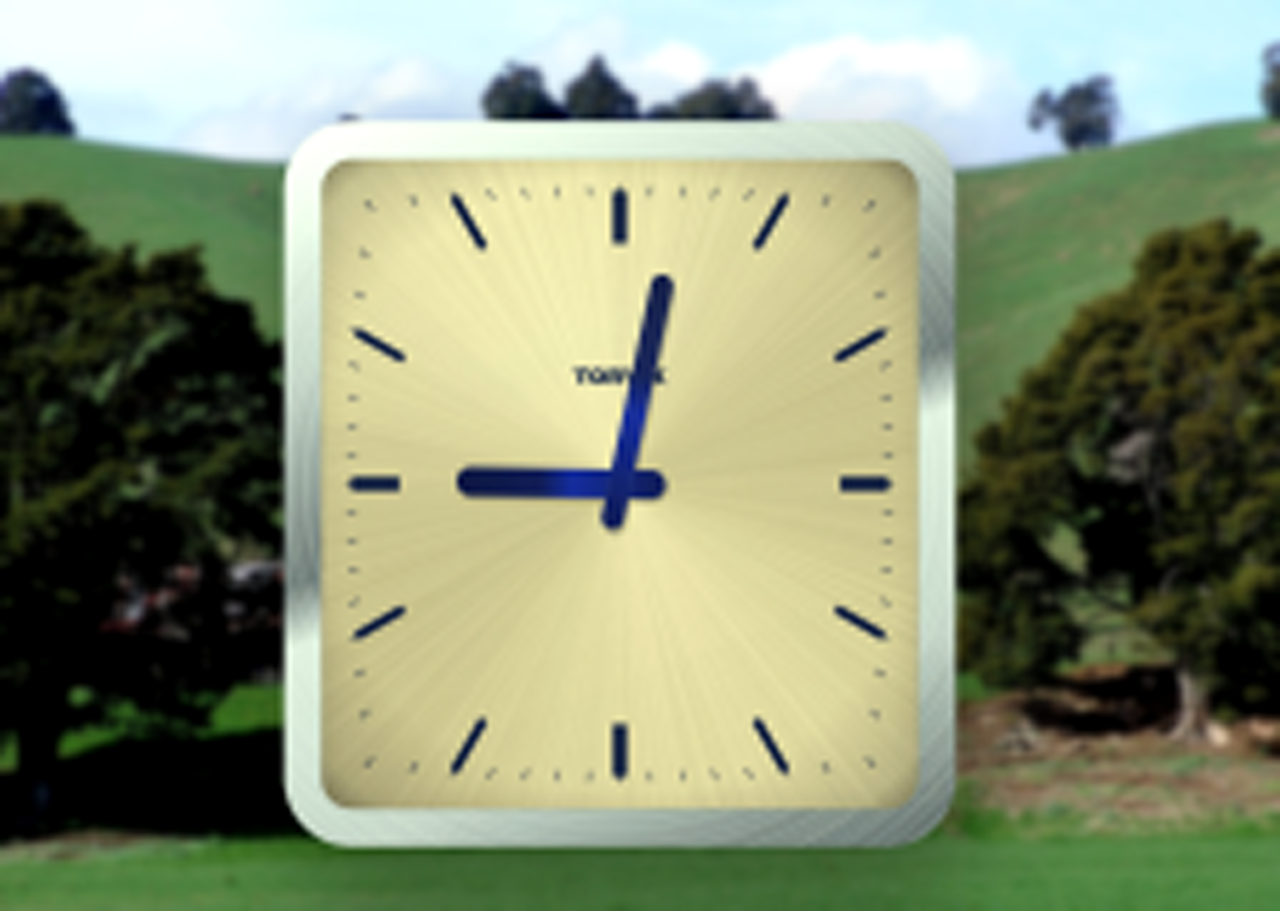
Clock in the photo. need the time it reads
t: 9:02
